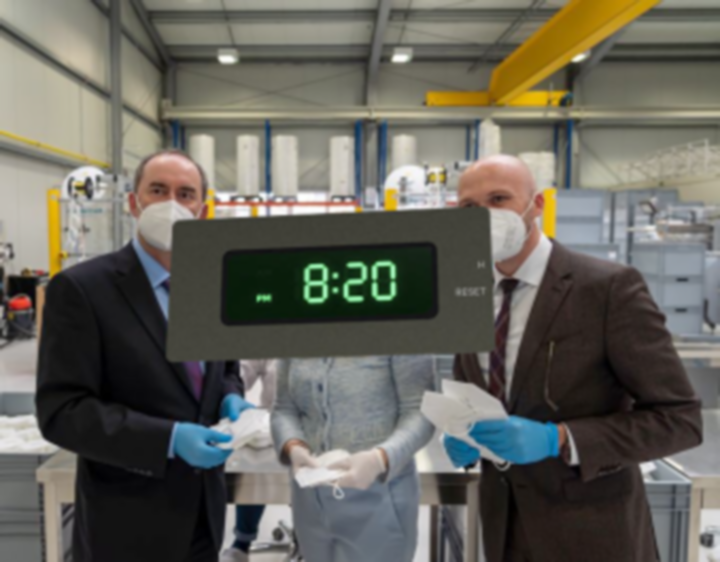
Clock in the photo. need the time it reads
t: 8:20
